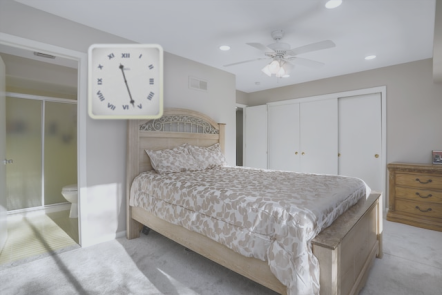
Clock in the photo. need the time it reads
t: 11:27
